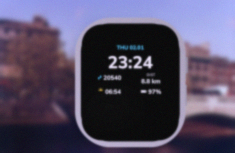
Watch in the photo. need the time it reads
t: 23:24
